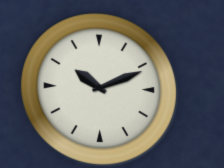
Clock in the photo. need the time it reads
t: 10:11
